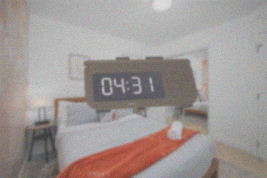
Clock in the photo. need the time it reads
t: 4:31
